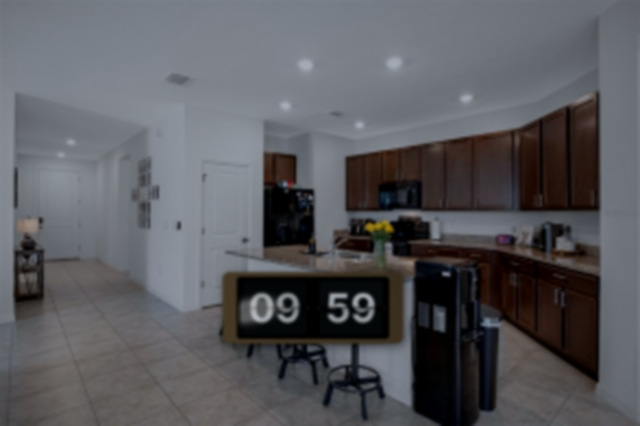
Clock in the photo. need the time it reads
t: 9:59
